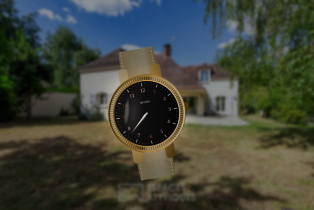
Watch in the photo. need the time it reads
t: 7:38
